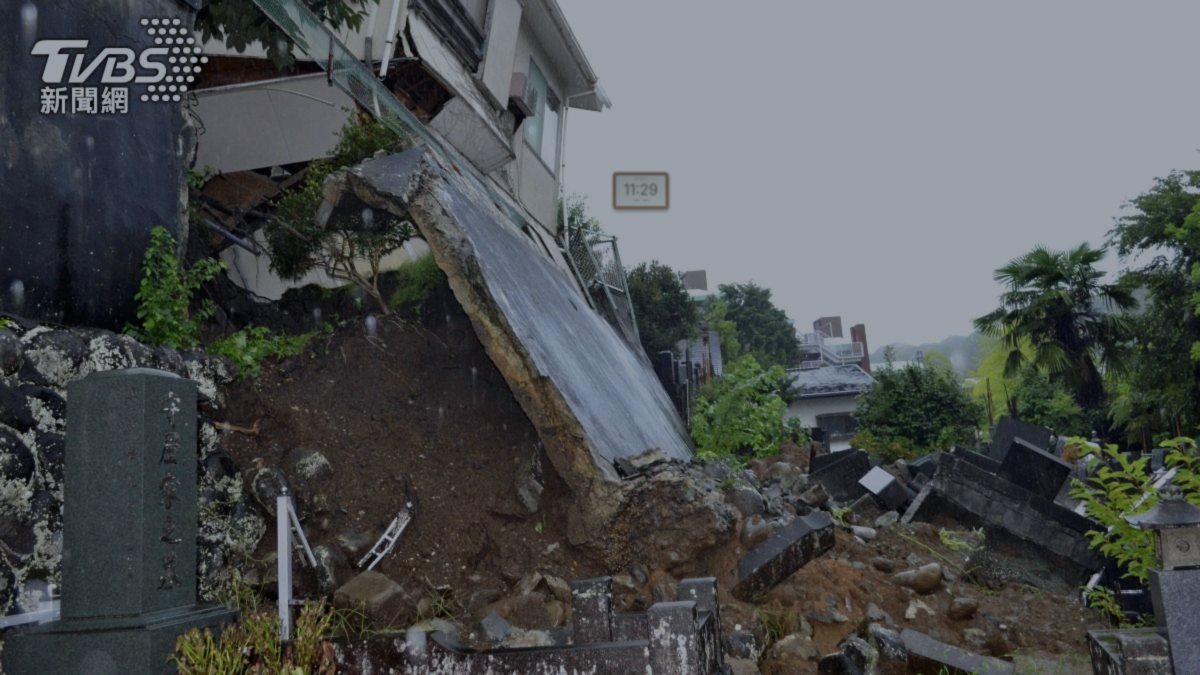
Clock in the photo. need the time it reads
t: 11:29
